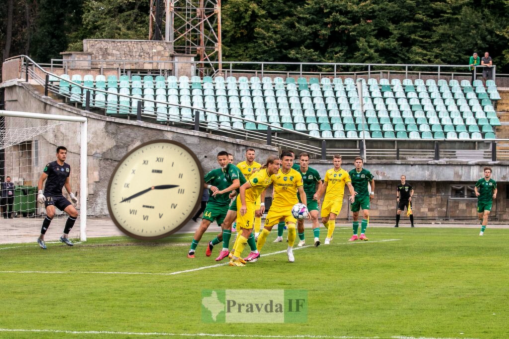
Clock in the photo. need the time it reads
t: 2:40
